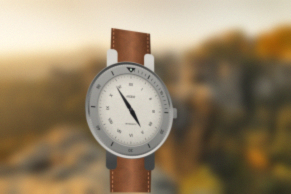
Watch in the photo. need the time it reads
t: 4:54
